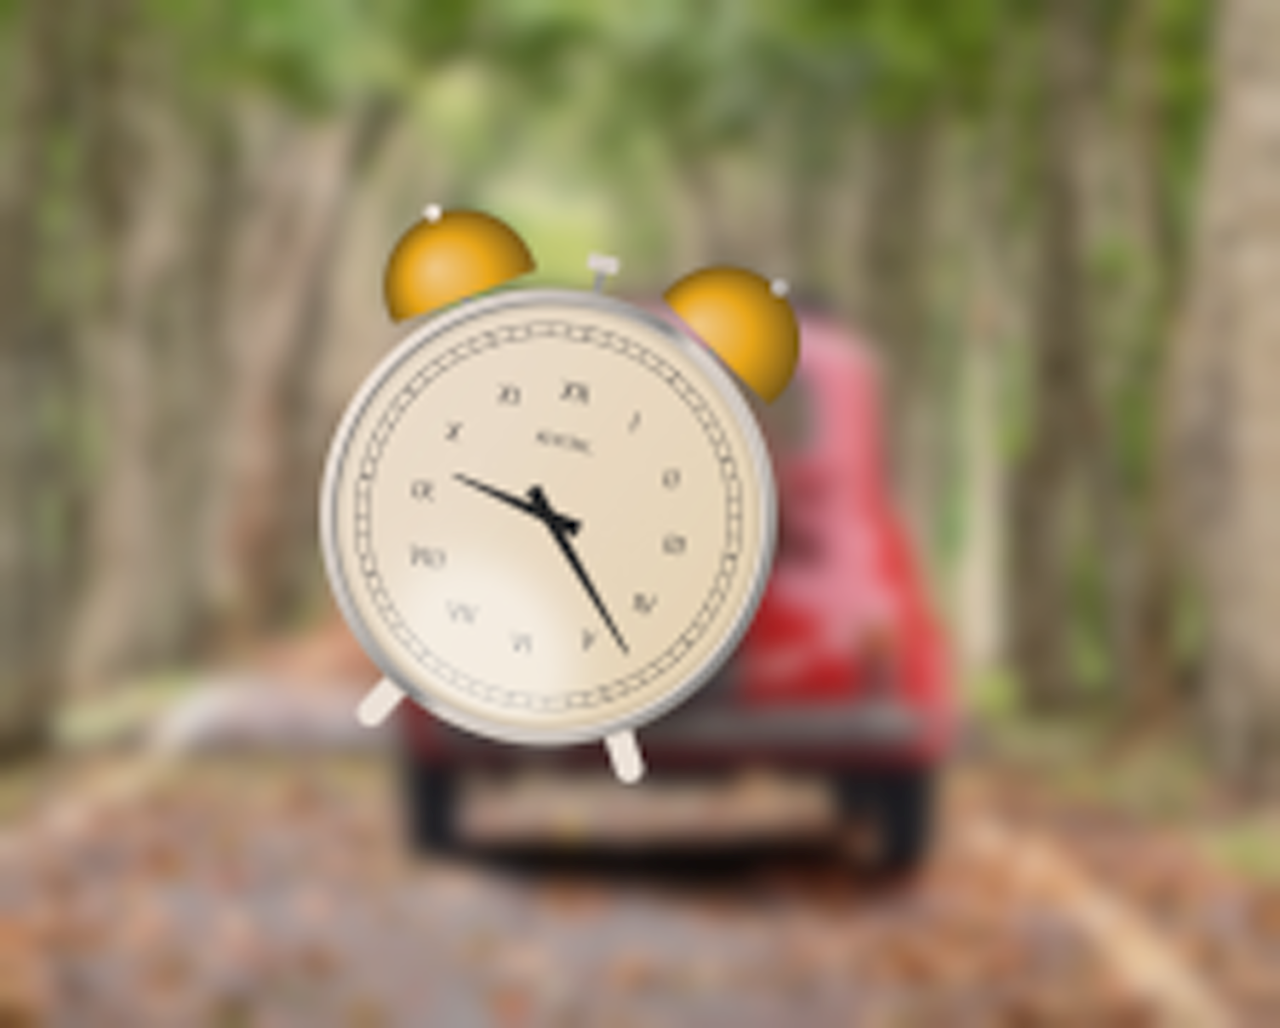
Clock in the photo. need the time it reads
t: 9:23
